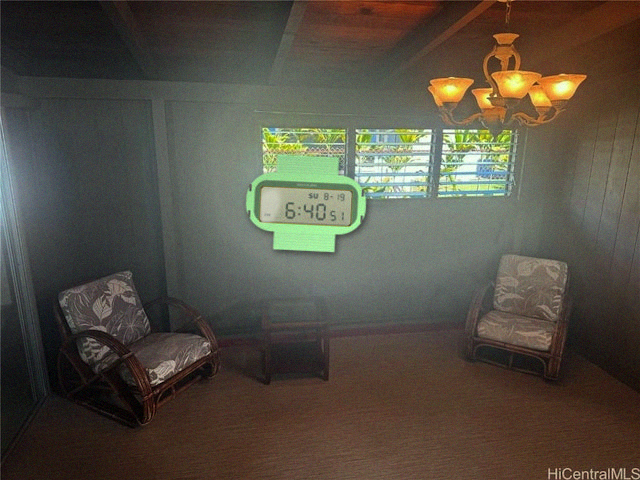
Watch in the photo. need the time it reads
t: 6:40:51
